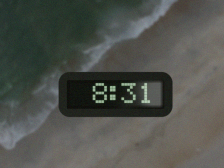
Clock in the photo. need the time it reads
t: 8:31
